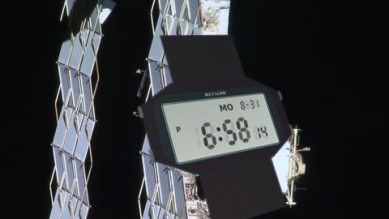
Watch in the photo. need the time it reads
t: 6:58:14
